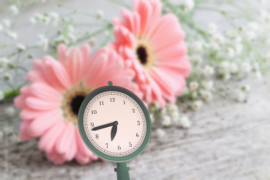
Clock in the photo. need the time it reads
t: 6:43
